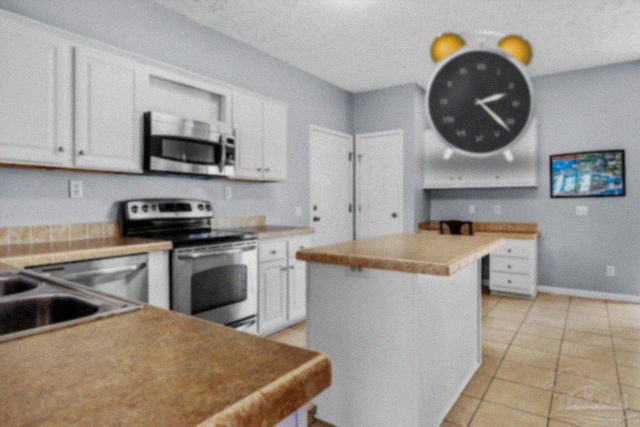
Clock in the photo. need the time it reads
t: 2:22
